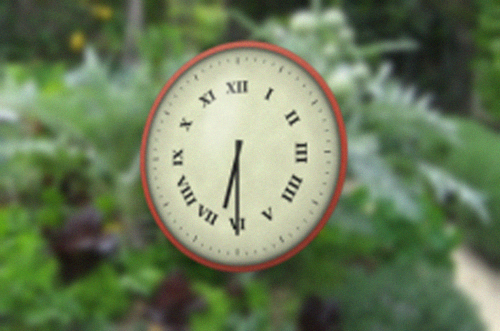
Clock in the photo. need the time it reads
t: 6:30
